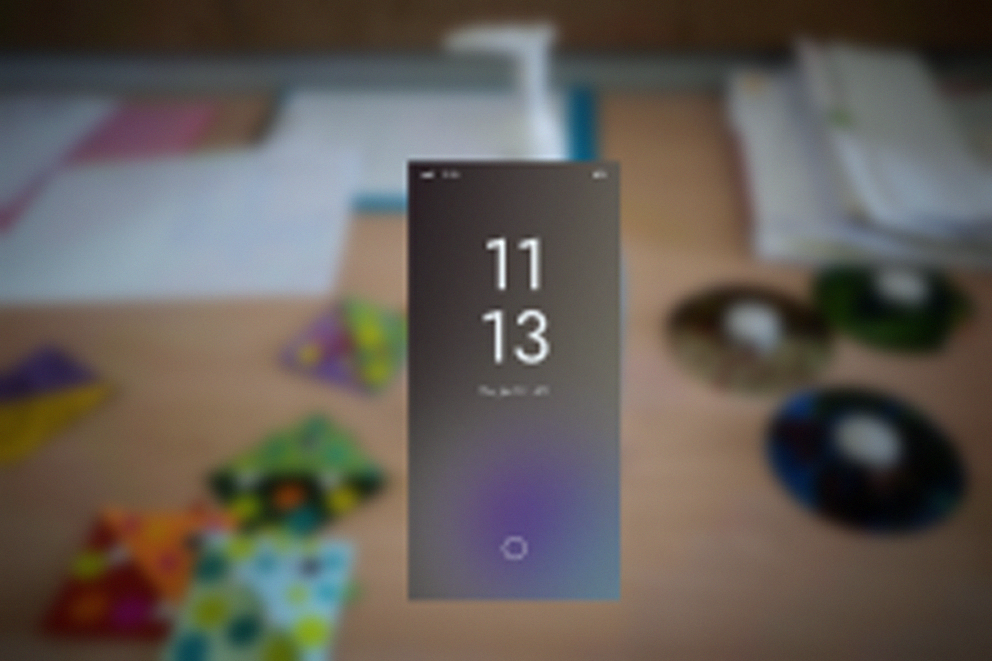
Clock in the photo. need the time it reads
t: 11:13
